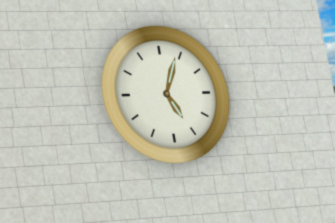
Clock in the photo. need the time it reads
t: 5:04
